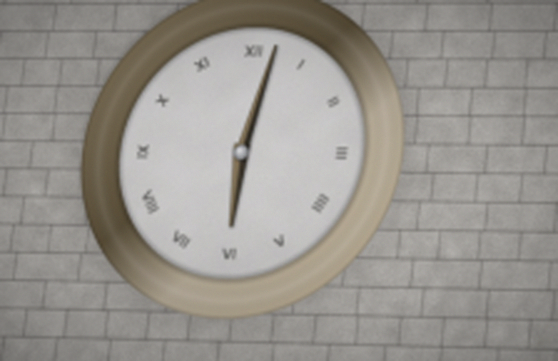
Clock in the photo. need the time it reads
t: 6:02
